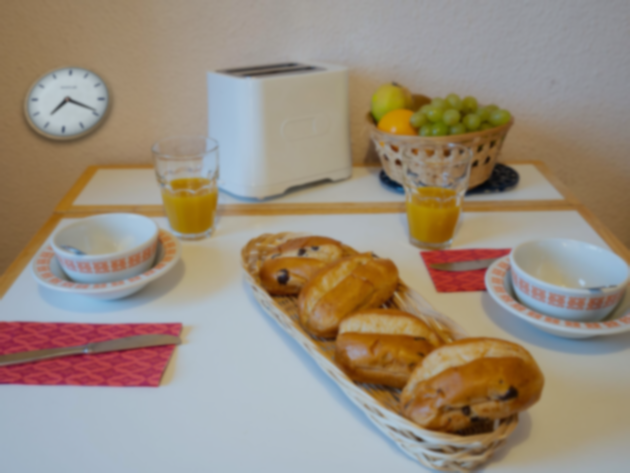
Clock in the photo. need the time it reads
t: 7:19
